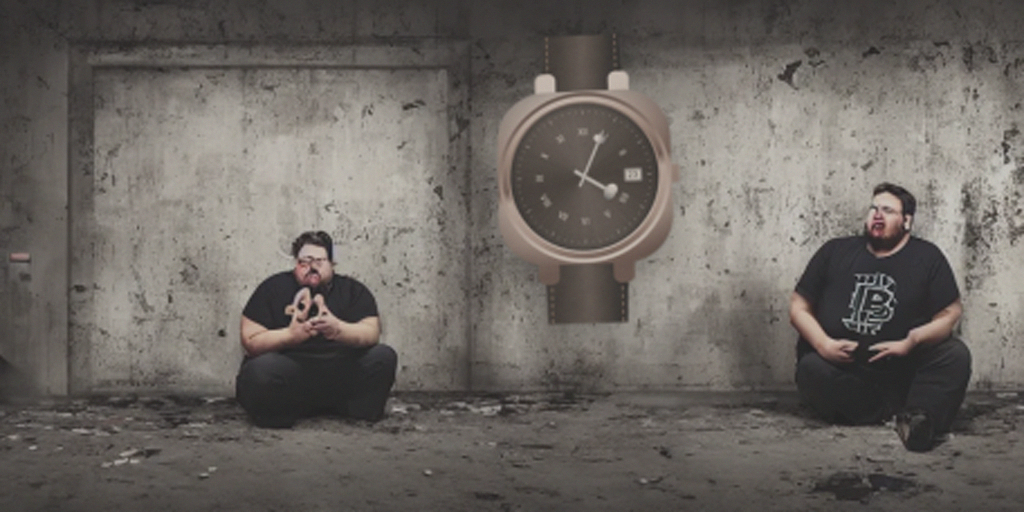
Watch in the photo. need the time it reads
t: 4:04
